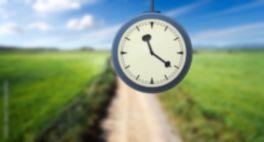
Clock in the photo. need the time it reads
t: 11:21
